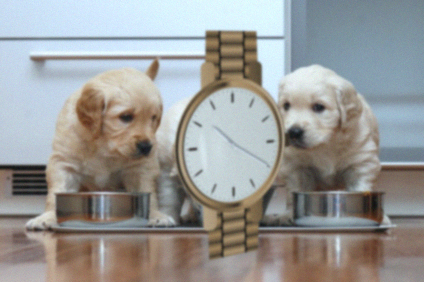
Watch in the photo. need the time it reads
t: 10:20
